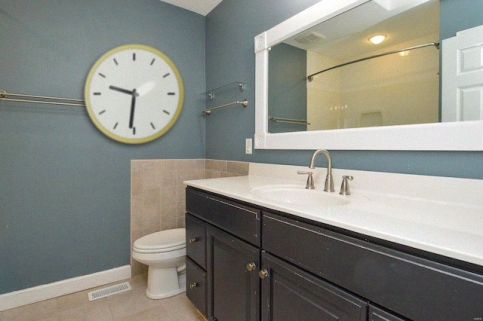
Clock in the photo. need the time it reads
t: 9:31
